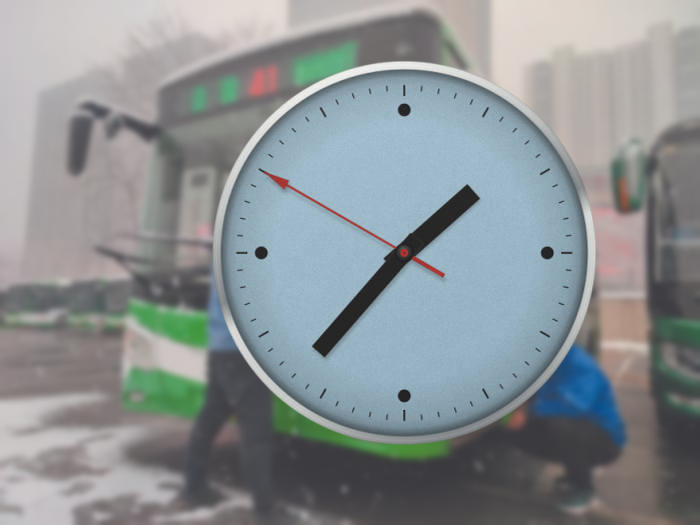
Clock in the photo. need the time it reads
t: 1:36:50
